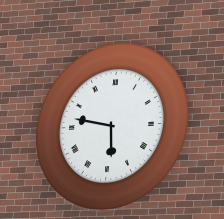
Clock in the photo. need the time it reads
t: 5:47
